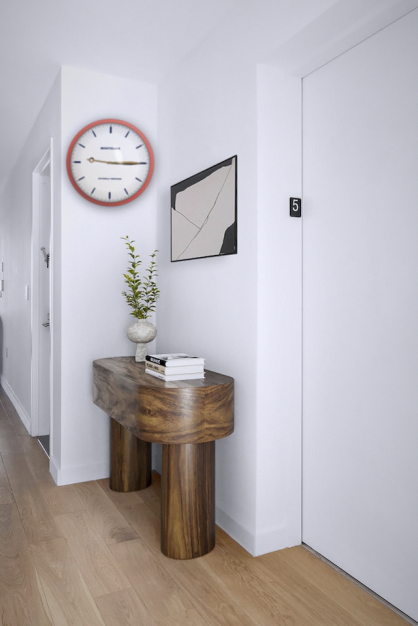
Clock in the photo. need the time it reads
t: 9:15
